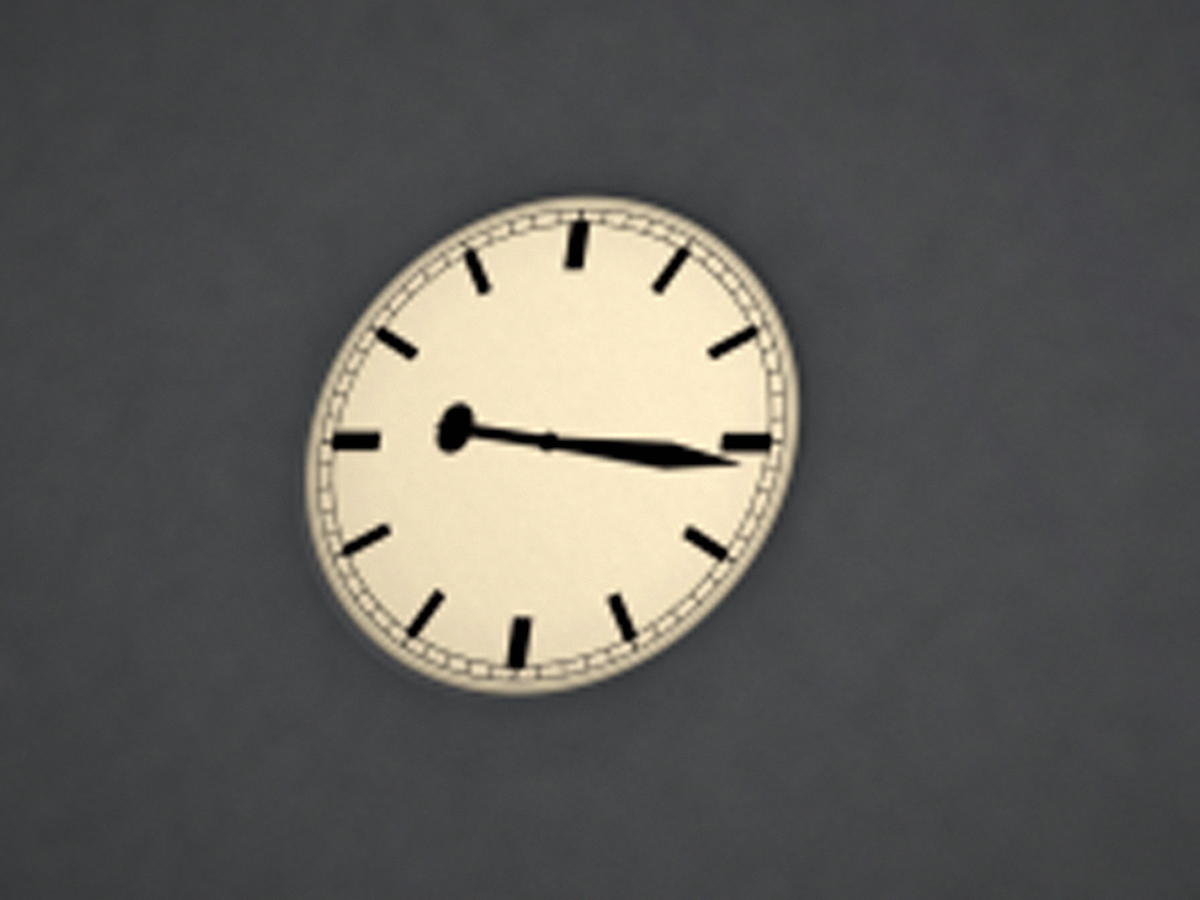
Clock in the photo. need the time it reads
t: 9:16
